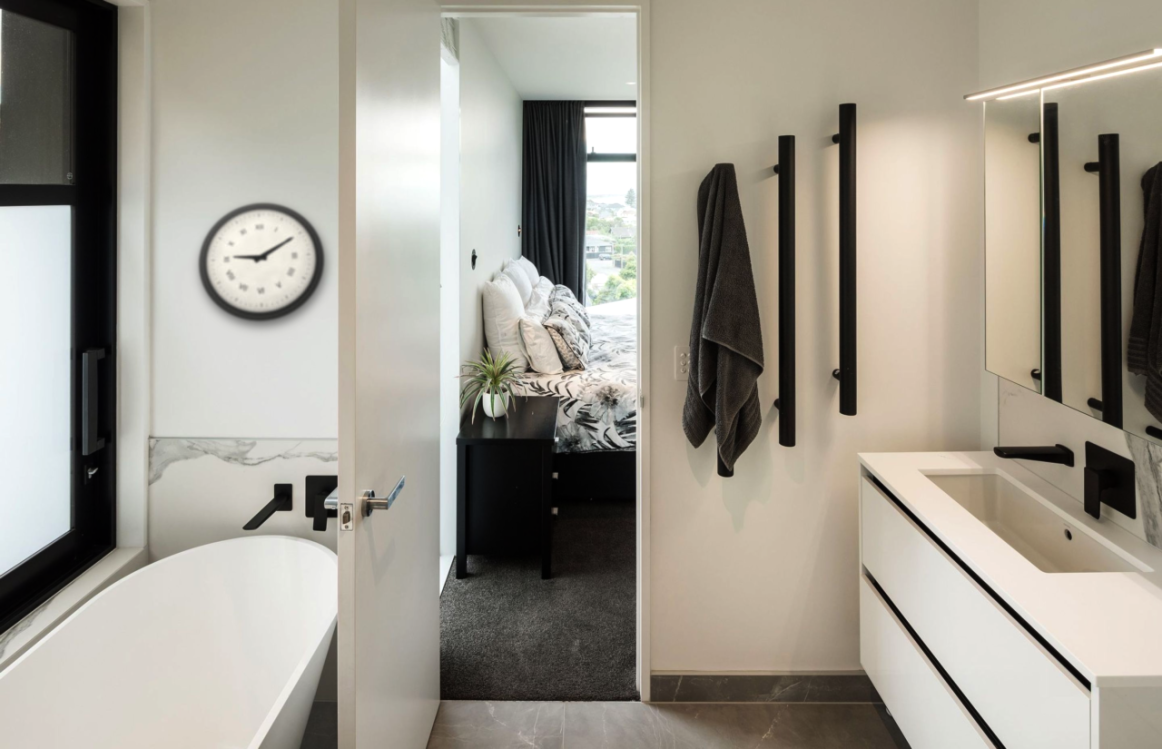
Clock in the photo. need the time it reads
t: 9:10
